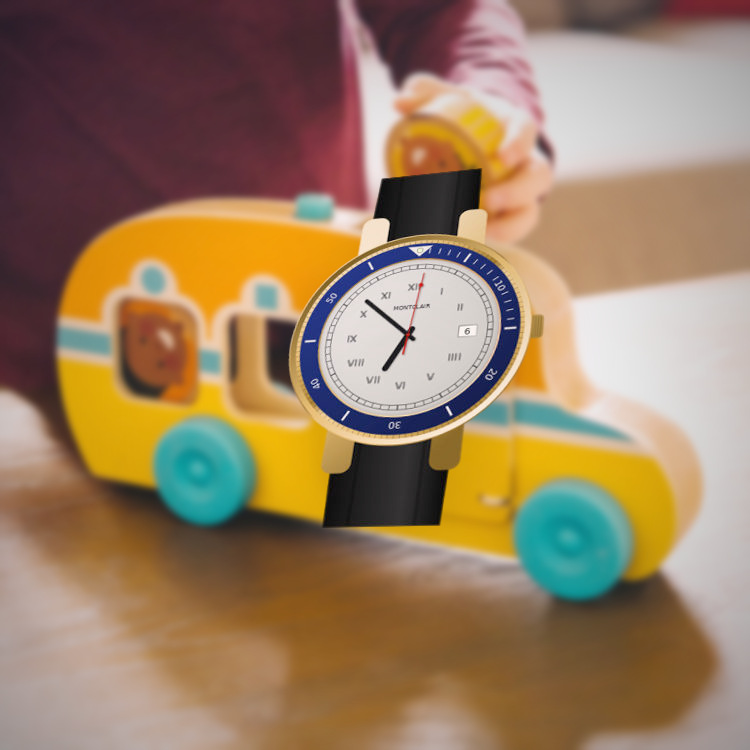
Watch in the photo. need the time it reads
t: 6:52:01
